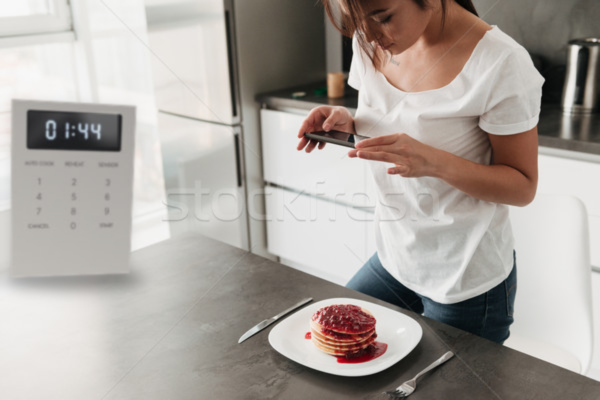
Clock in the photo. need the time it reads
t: 1:44
